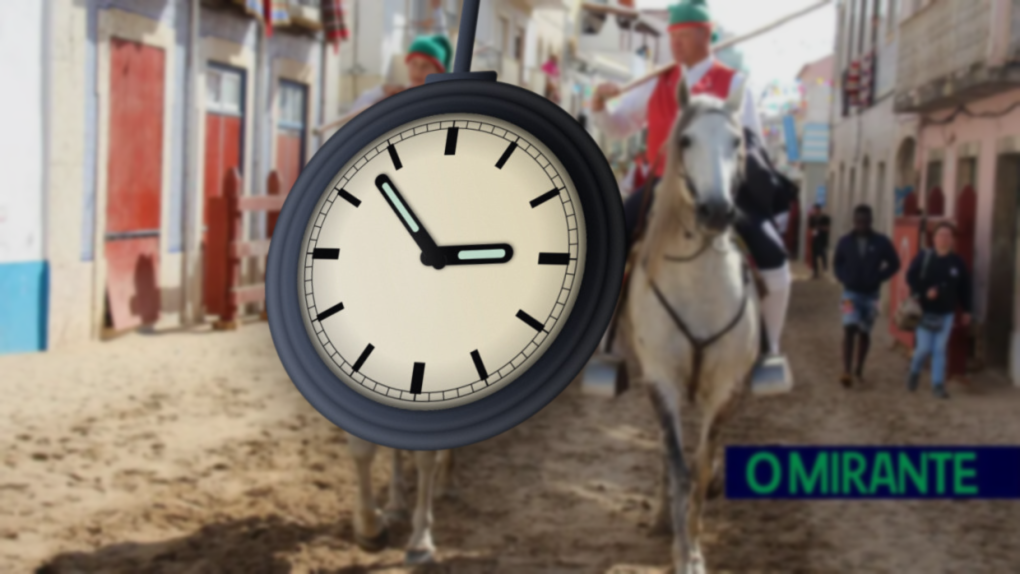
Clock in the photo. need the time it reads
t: 2:53
